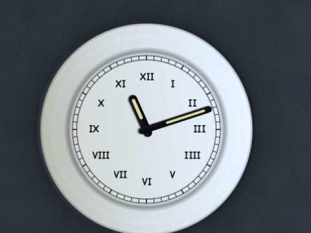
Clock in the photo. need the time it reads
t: 11:12
